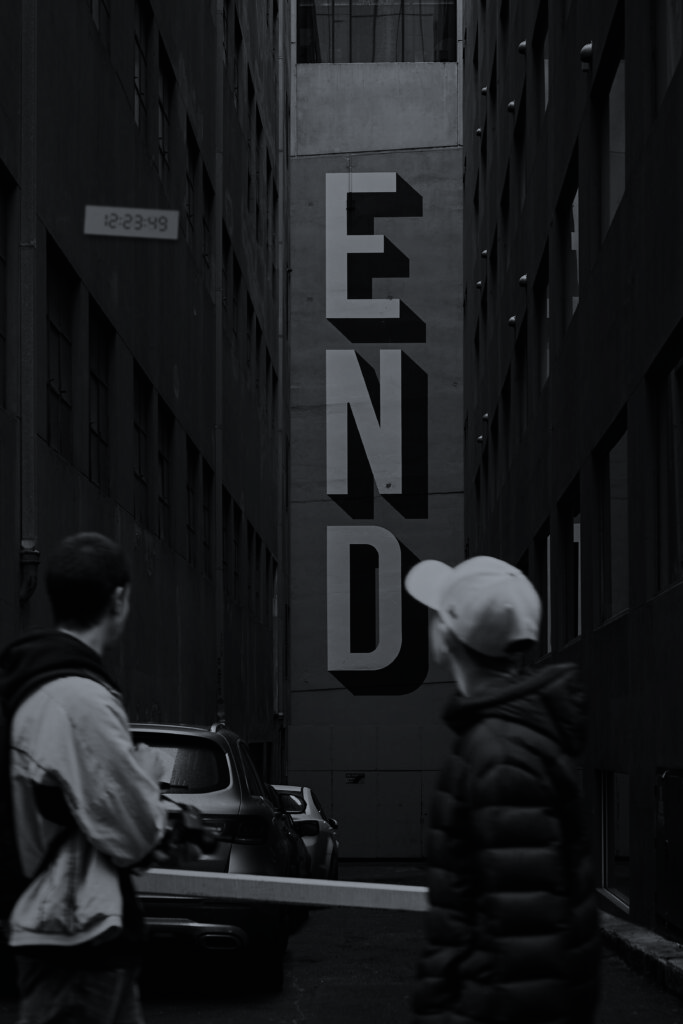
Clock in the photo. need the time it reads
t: 12:23:49
